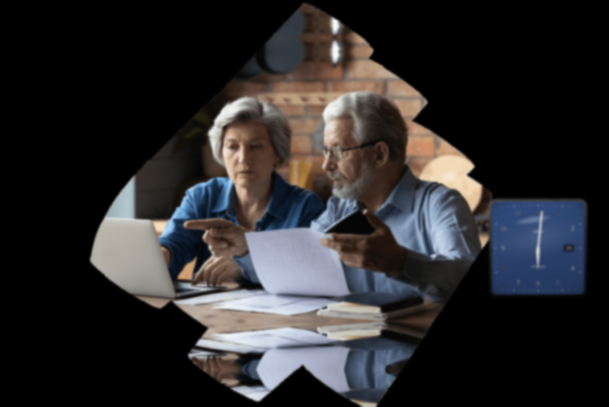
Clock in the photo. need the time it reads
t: 6:01
